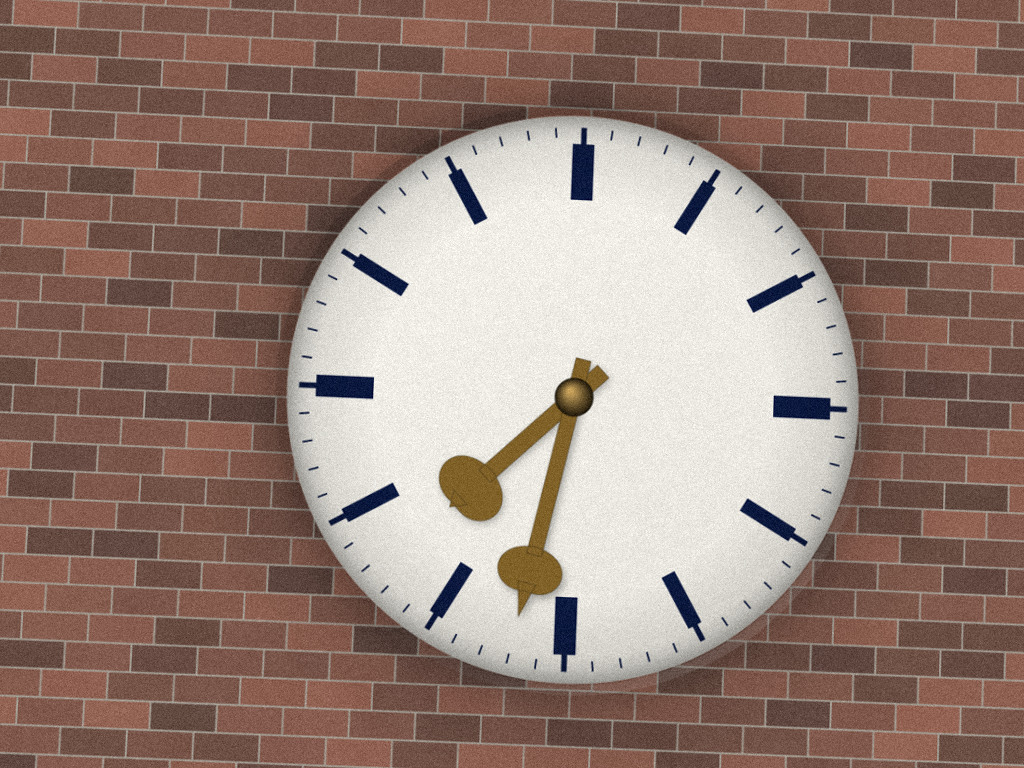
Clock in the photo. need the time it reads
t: 7:32
